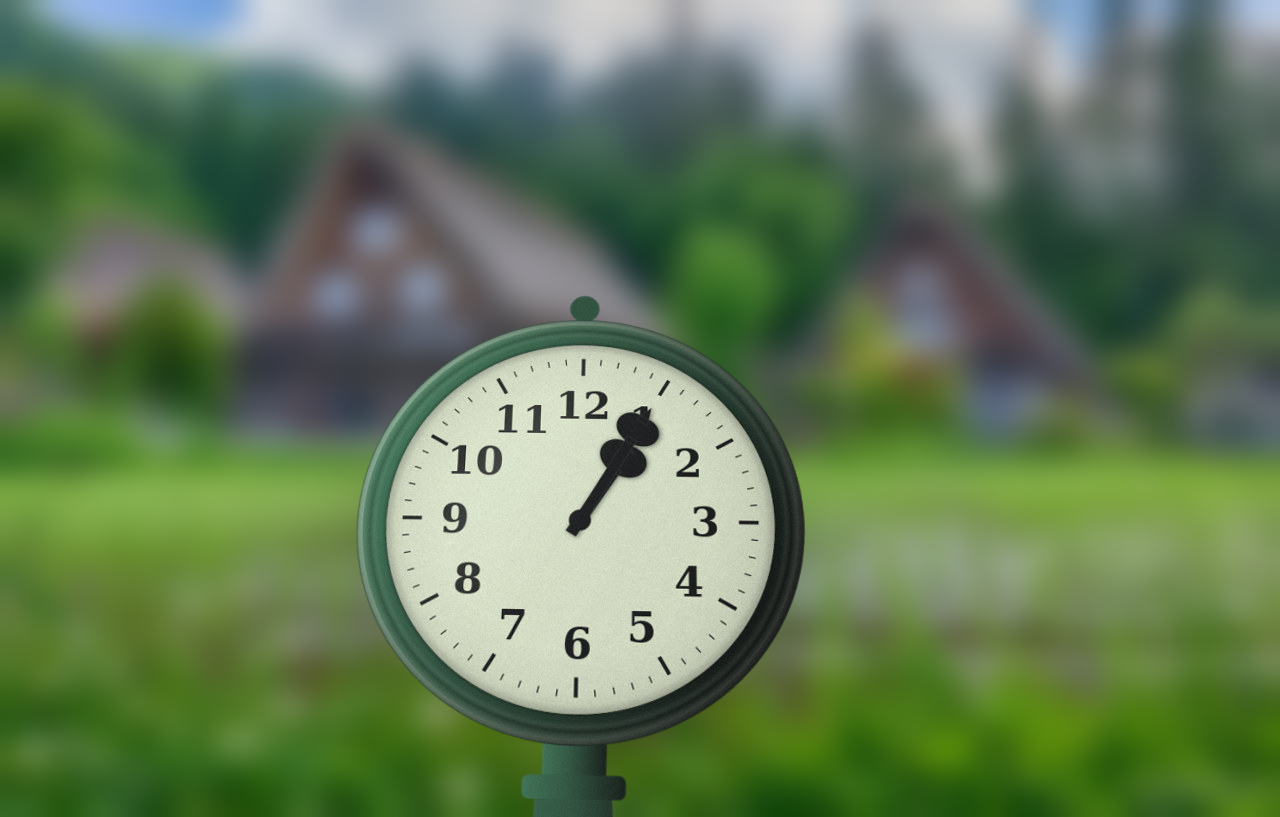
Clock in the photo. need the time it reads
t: 1:05
